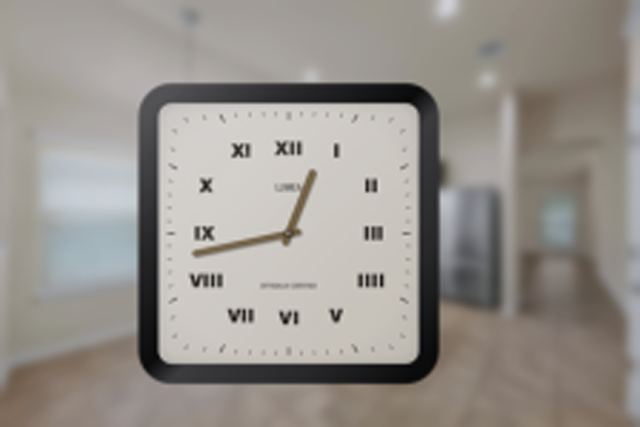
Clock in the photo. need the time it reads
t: 12:43
